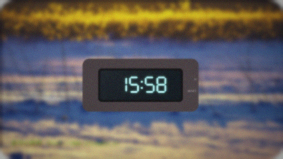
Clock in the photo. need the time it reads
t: 15:58
